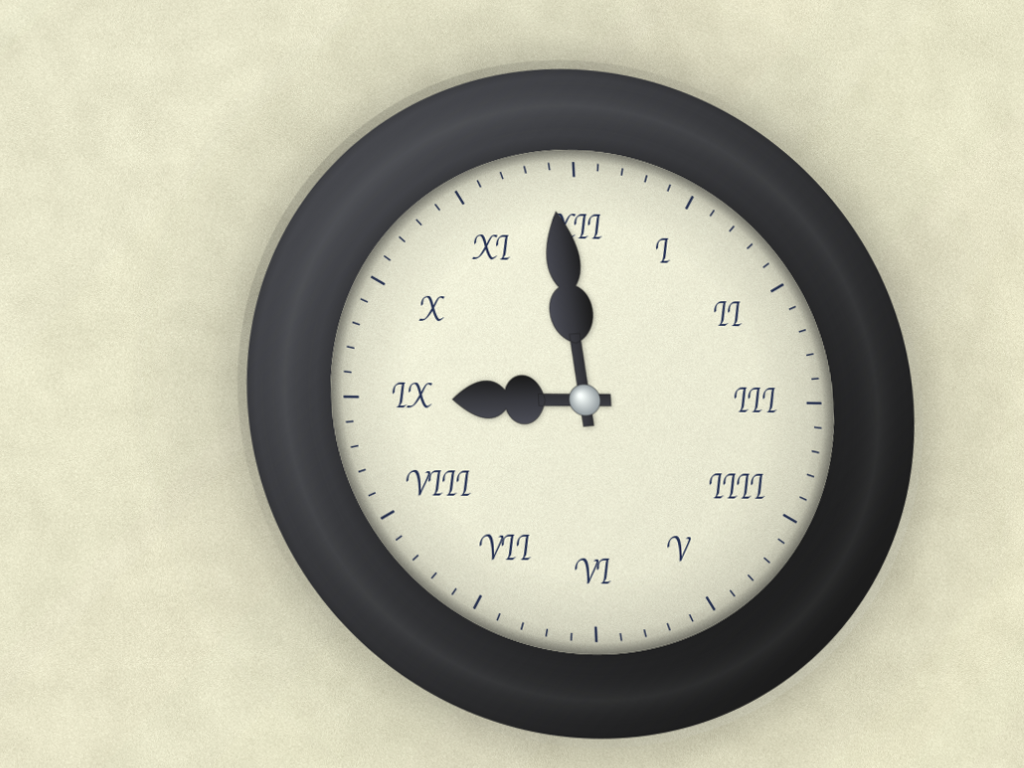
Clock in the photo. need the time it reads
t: 8:59
